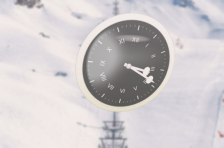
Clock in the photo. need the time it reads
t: 3:19
